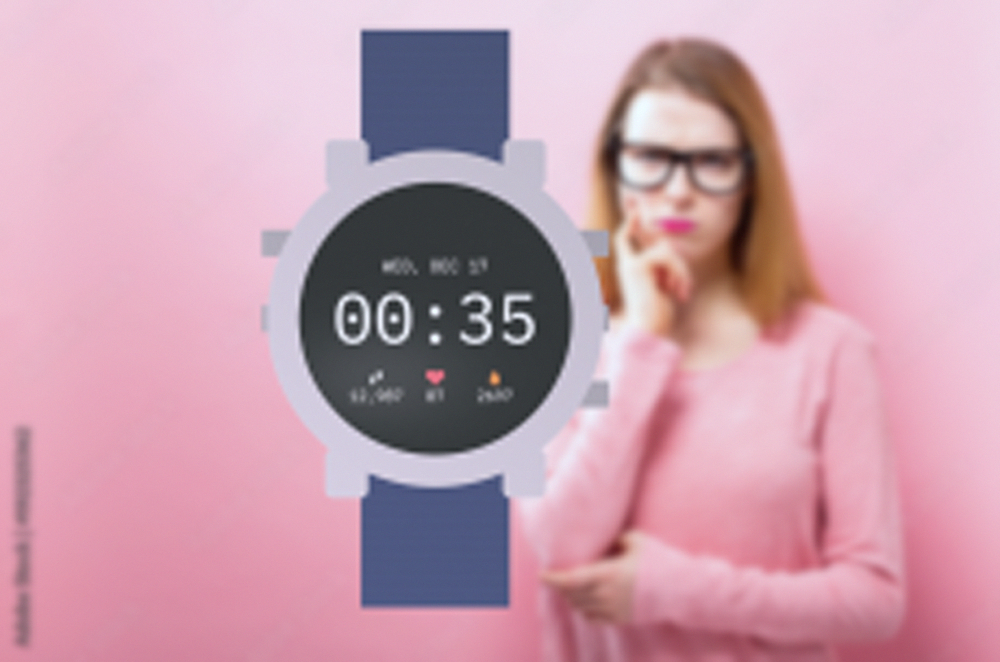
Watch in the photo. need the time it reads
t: 0:35
